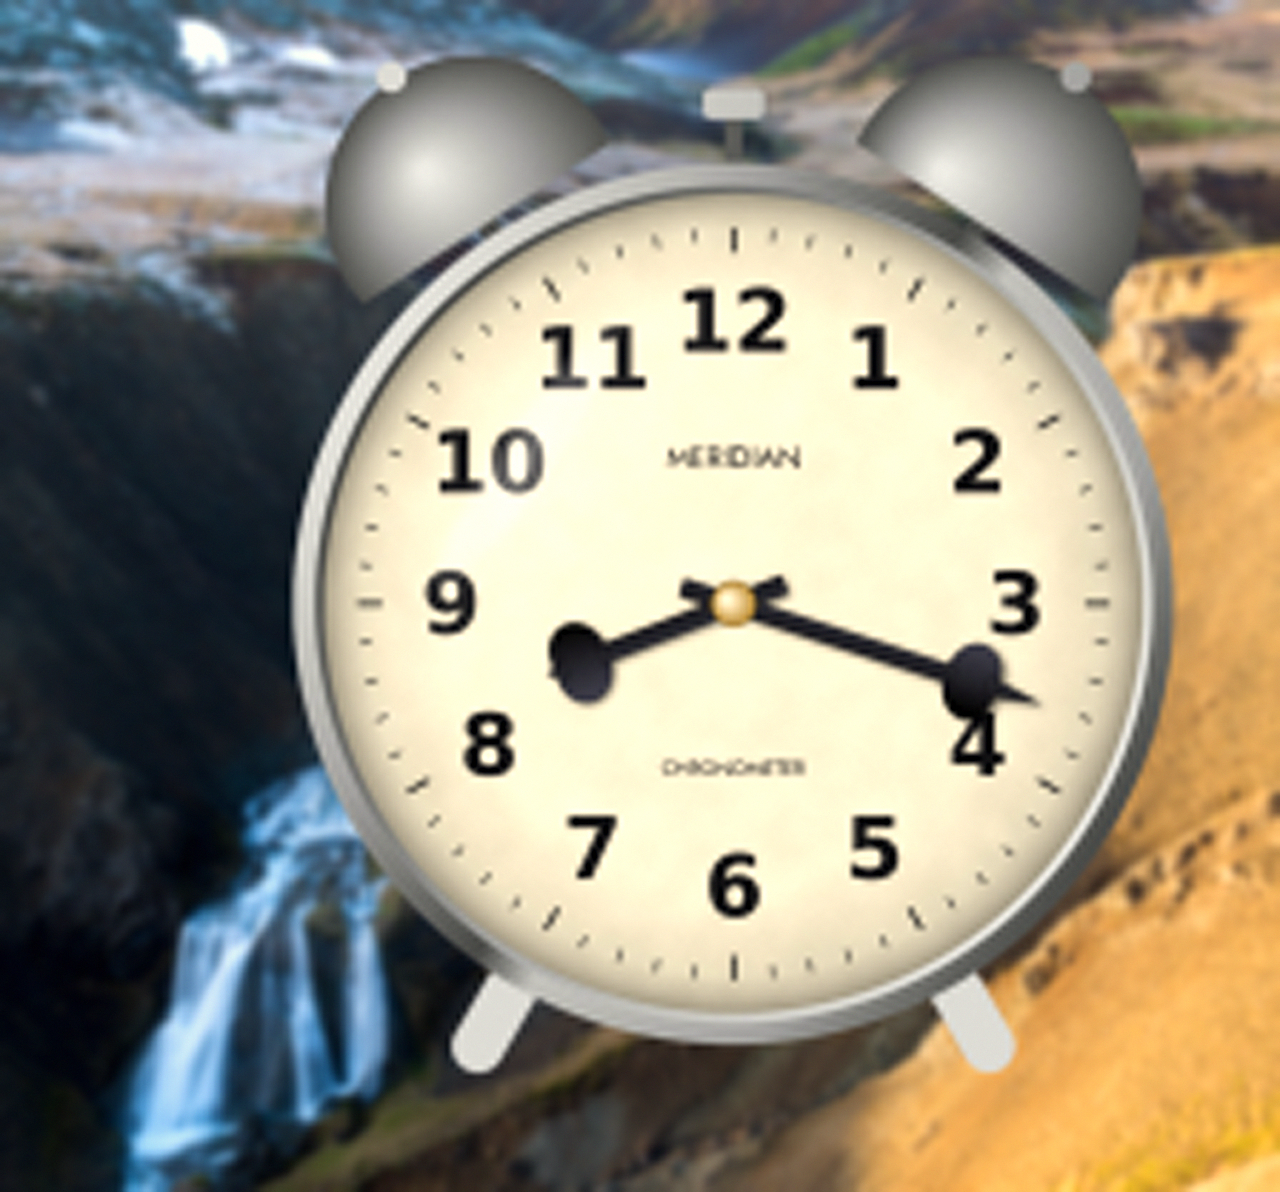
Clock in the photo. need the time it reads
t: 8:18
